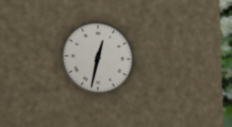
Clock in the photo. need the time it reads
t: 12:32
